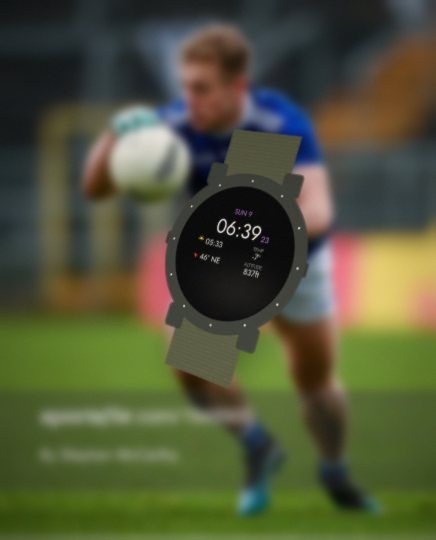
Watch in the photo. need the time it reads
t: 6:39
